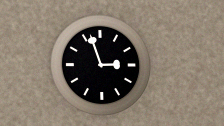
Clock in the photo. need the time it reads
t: 2:57
